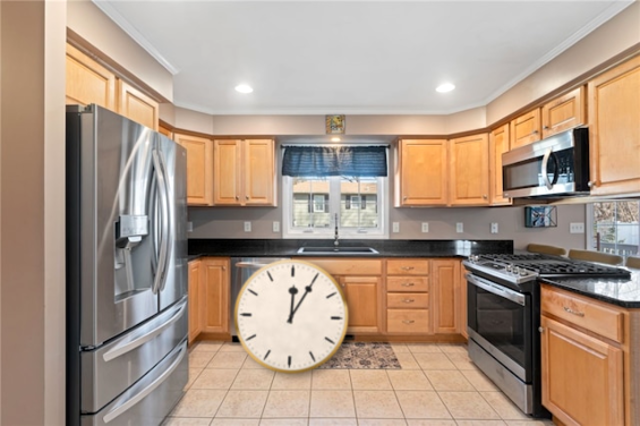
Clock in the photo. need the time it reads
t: 12:05
